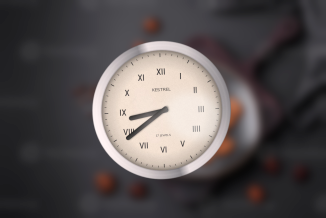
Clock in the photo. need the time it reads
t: 8:39
